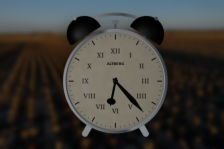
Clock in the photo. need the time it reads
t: 6:23
